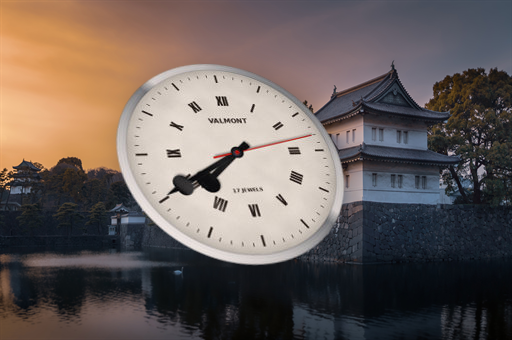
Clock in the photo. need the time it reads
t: 7:40:13
